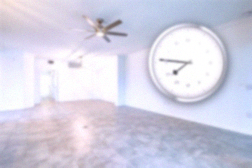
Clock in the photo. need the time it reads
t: 7:46
